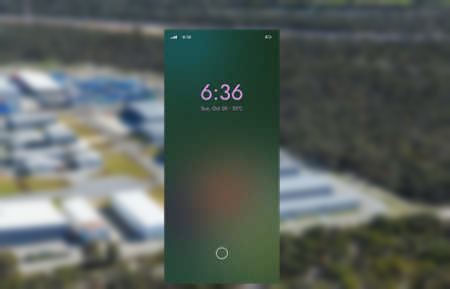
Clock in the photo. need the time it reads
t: 6:36
